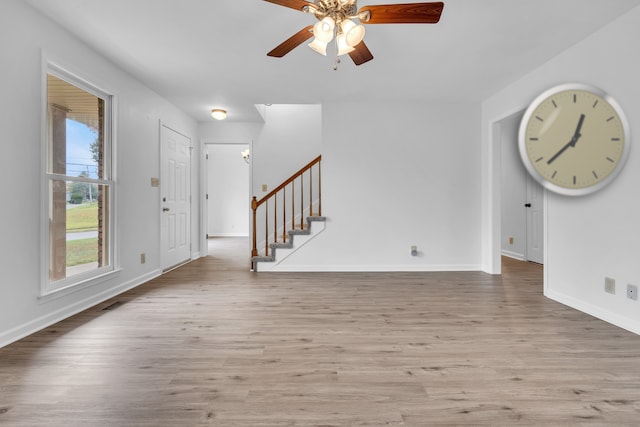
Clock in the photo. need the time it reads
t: 12:38
